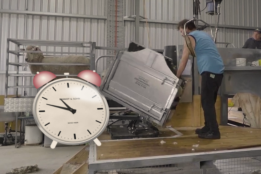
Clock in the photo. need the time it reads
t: 10:48
